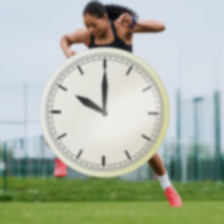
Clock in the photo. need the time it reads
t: 10:00
